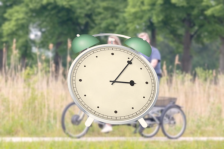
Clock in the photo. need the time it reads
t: 3:06
